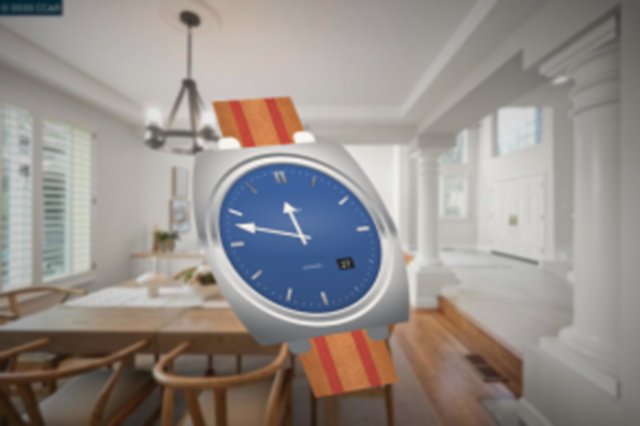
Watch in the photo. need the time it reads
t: 11:48
